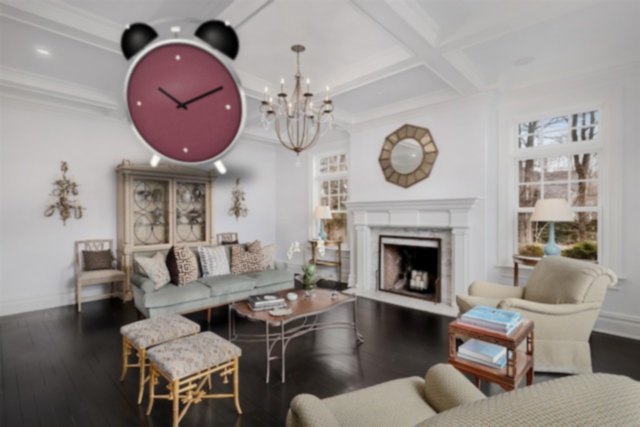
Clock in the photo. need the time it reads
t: 10:11
